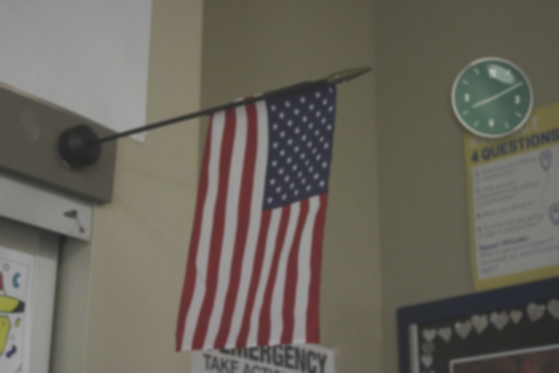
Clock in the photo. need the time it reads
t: 8:10
